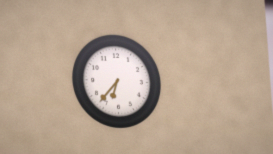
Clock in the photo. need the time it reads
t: 6:37
